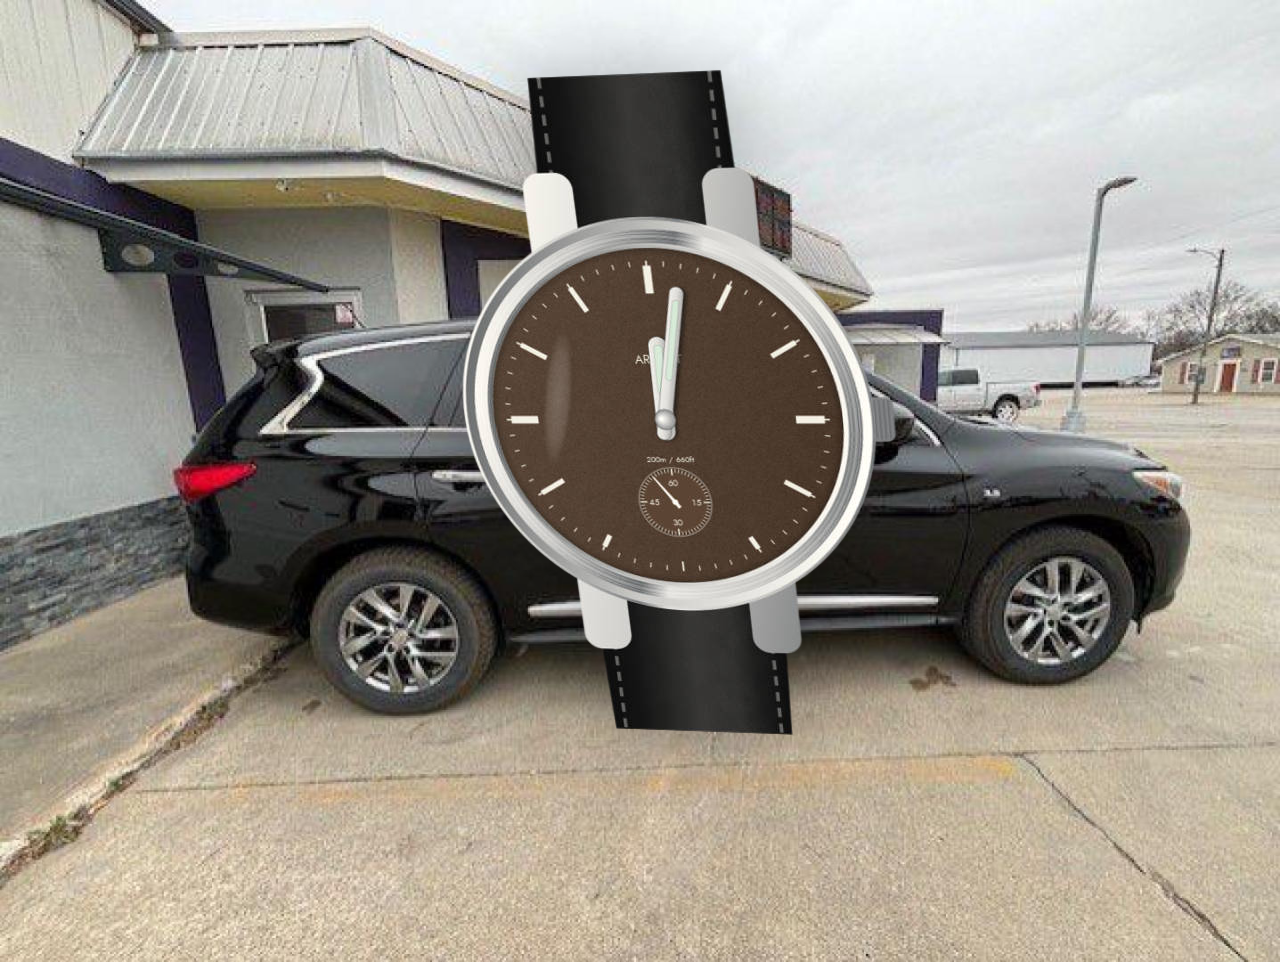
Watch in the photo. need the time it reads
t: 12:01:54
